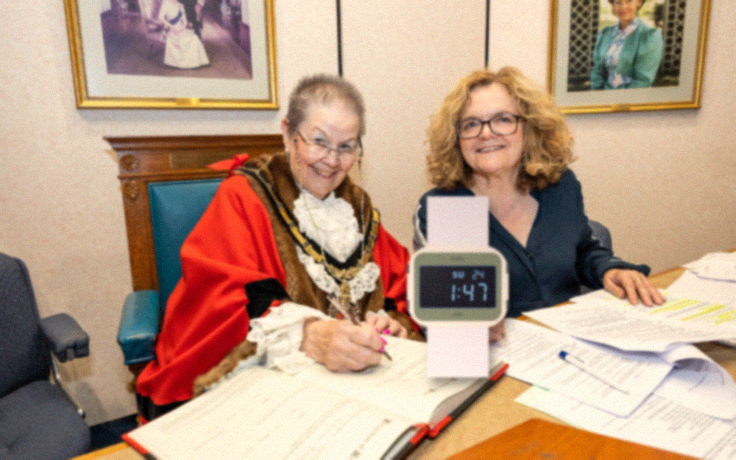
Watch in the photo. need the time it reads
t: 1:47
